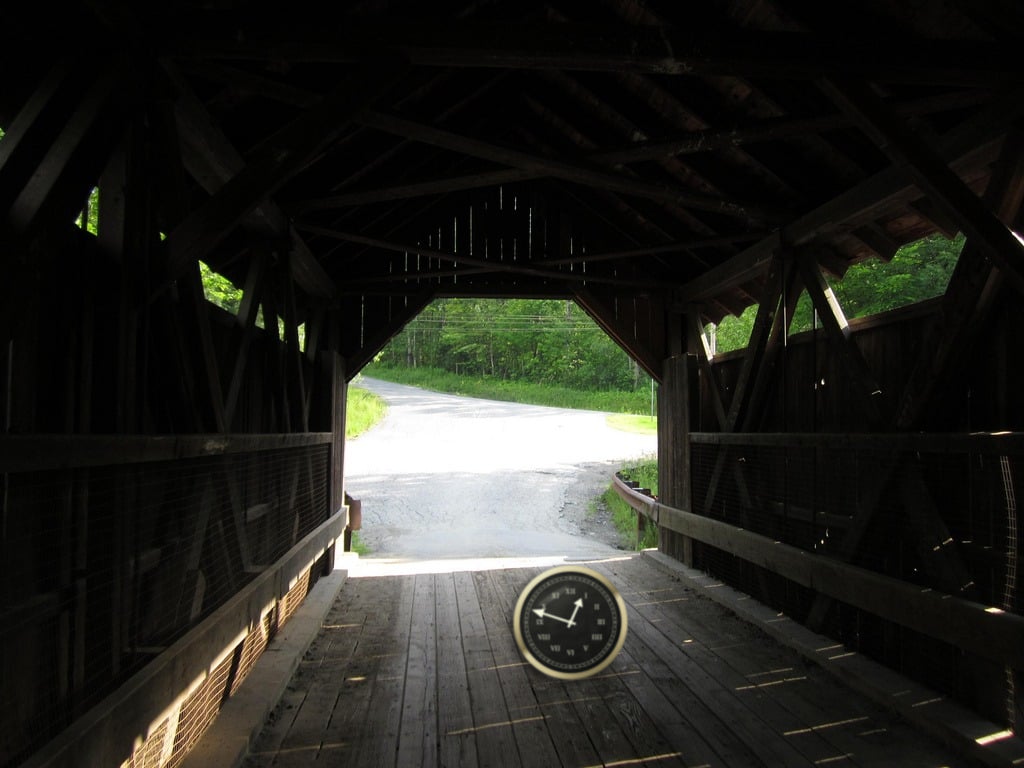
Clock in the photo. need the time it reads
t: 12:48
